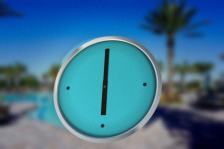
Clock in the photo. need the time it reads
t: 6:00
